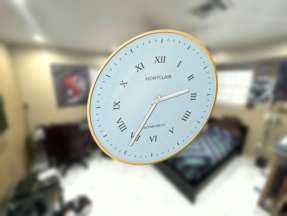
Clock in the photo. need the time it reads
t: 2:35
